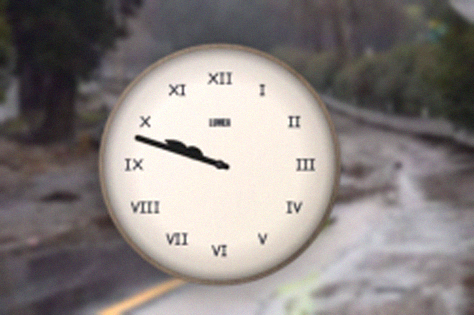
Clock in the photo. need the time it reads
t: 9:48
